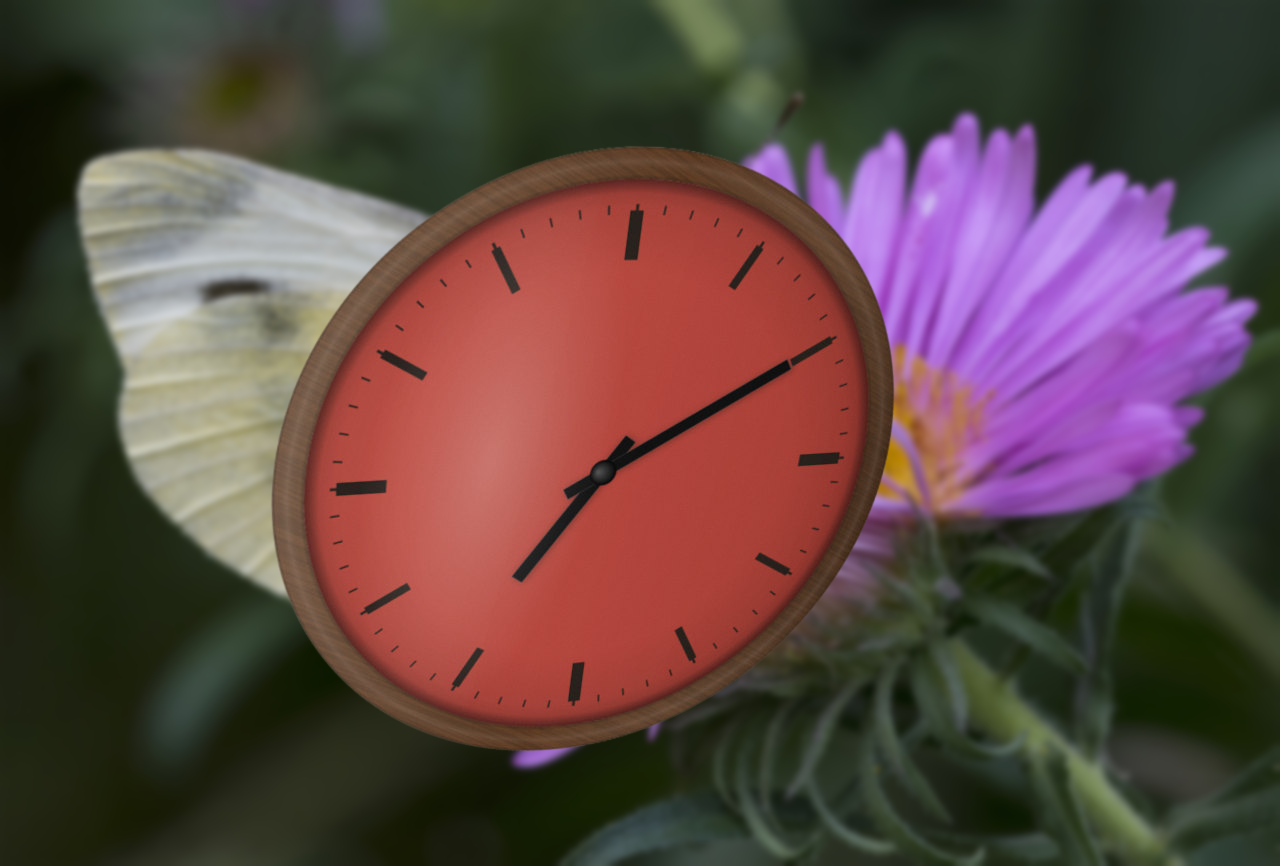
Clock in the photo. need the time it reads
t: 7:10
